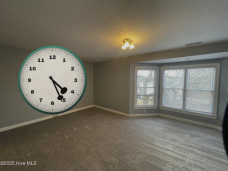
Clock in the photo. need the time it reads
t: 4:26
